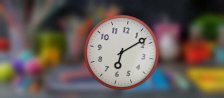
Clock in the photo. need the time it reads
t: 6:08
